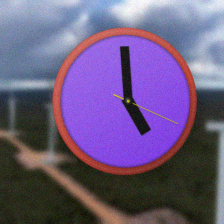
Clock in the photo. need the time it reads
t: 4:59:19
